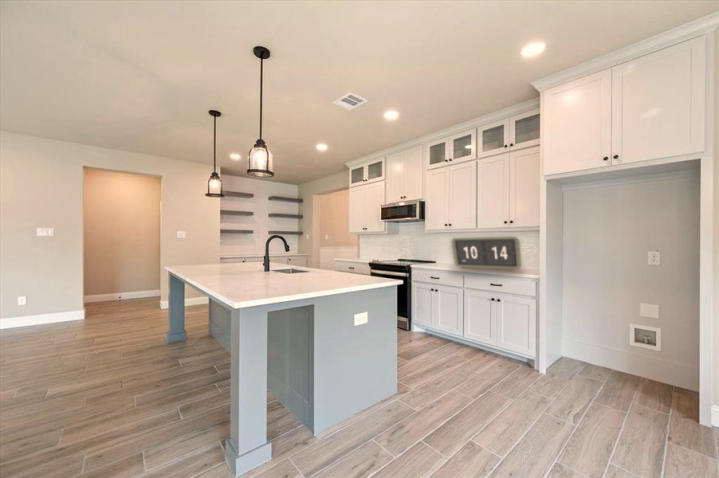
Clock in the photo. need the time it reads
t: 10:14
